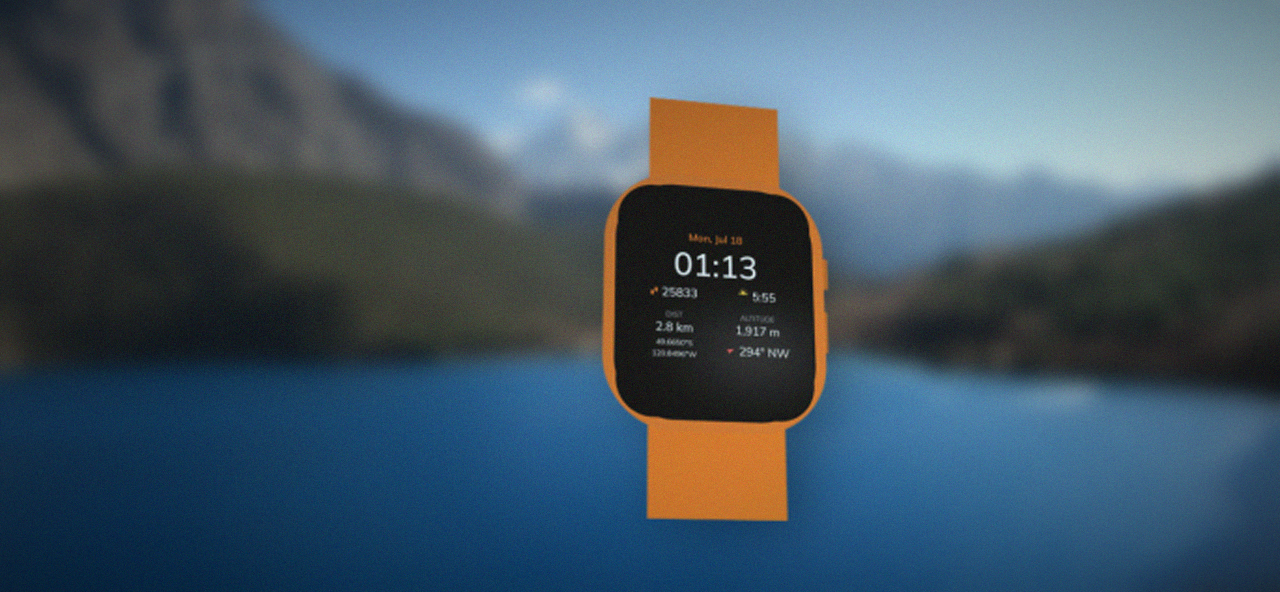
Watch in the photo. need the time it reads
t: 1:13
